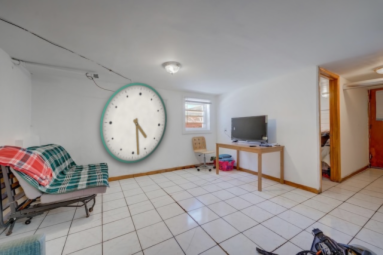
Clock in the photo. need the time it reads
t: 4:28
